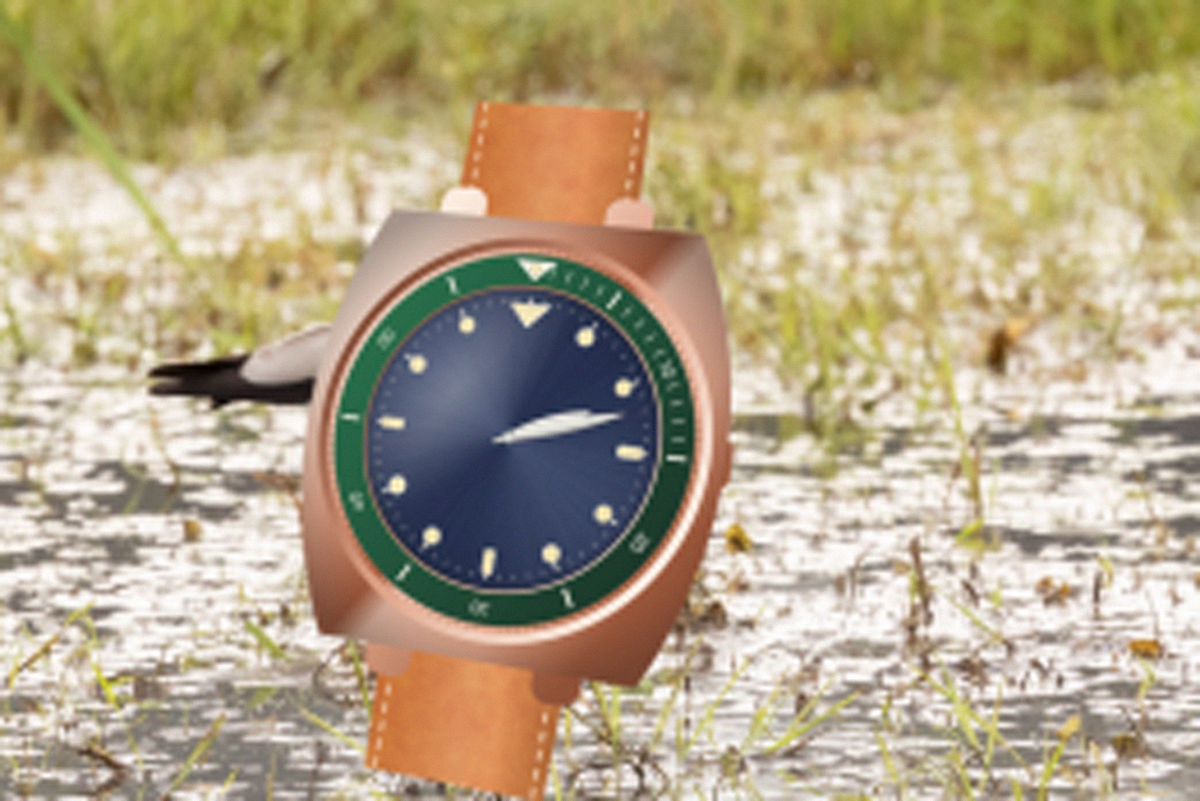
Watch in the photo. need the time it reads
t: 2:12
